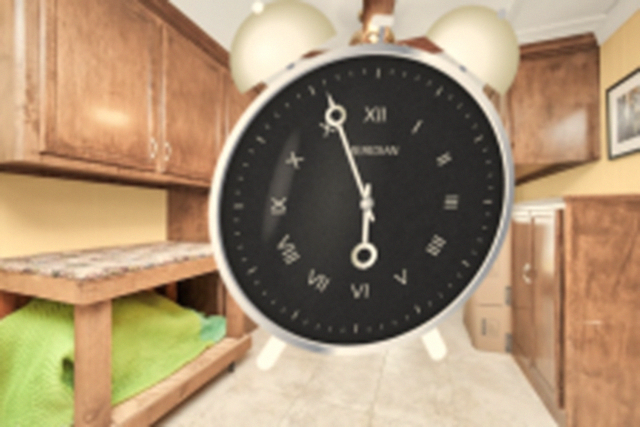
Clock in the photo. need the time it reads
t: 5:56
